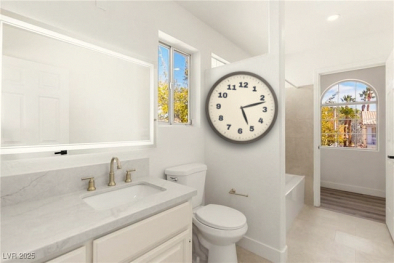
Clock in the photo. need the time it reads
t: 5:12
